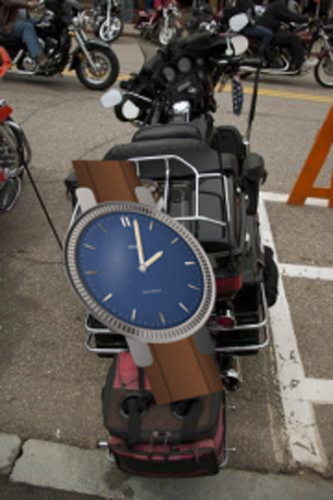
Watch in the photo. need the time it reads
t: 2:02
